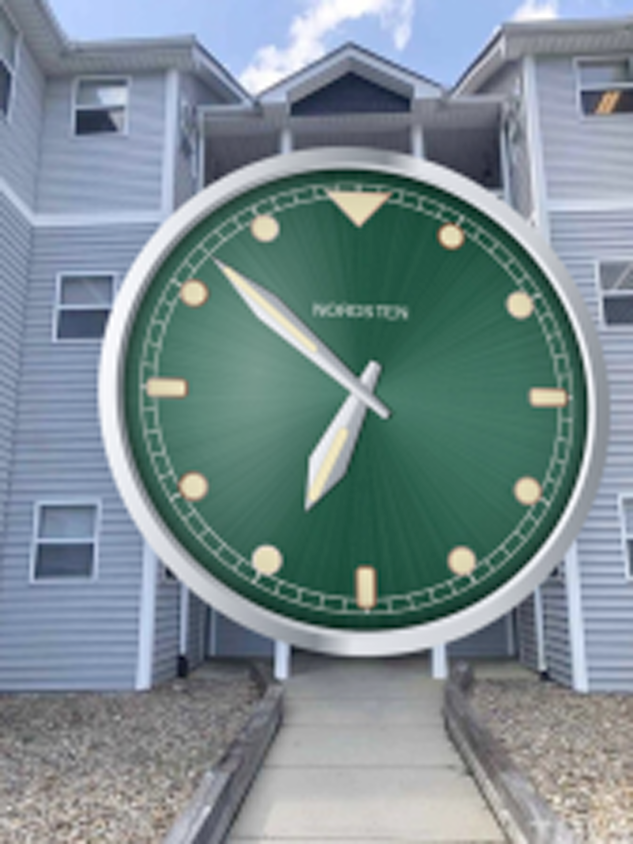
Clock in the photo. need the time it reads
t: 6:52
